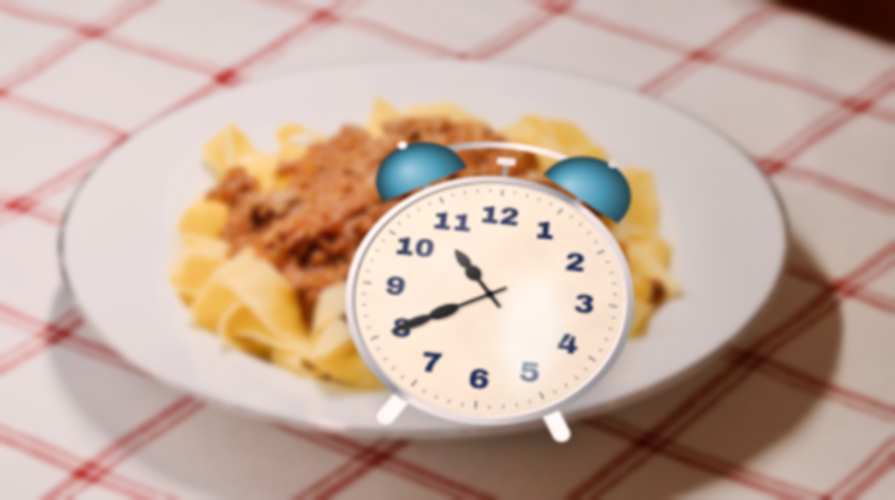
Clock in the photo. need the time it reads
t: 10:40
